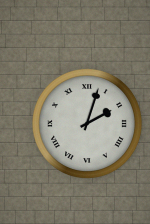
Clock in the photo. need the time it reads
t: 2:03
